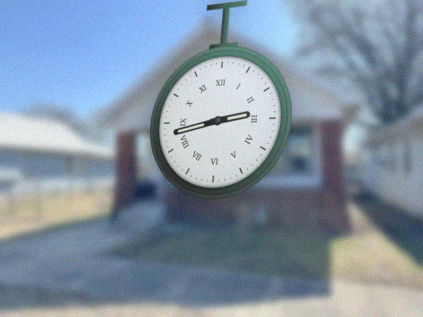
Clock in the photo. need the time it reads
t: 2:43
